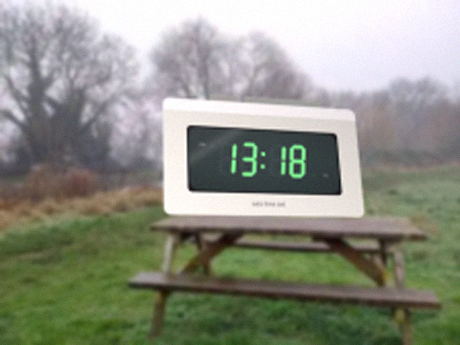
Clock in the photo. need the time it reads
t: 13:18
